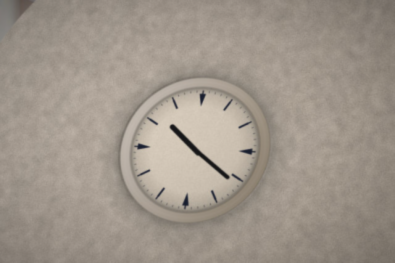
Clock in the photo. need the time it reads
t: 10:21
